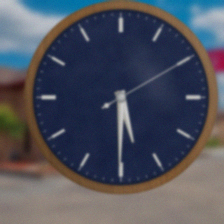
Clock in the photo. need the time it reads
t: 5:30:10
